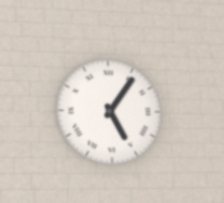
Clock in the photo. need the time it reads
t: 5:06
